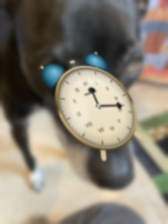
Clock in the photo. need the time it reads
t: 12:18
